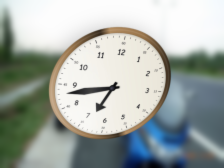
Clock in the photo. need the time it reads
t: 6:43
